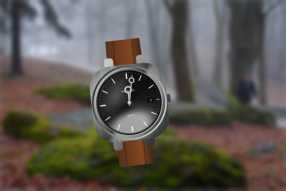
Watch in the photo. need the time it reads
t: 12:02
